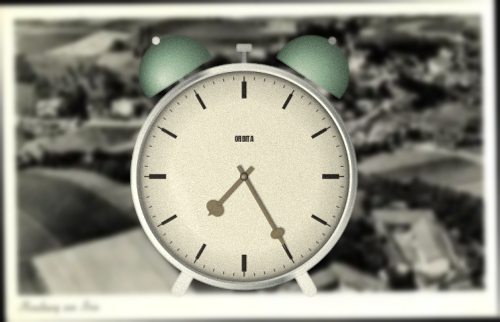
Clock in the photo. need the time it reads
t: 7:25
